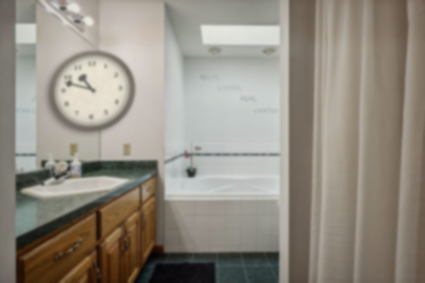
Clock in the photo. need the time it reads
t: 10:48
